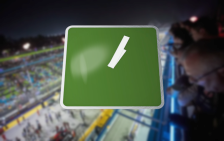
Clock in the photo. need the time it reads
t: 1:04
